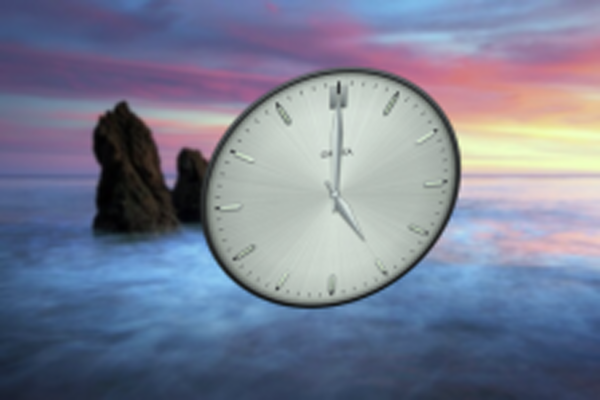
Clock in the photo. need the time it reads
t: 5:00
